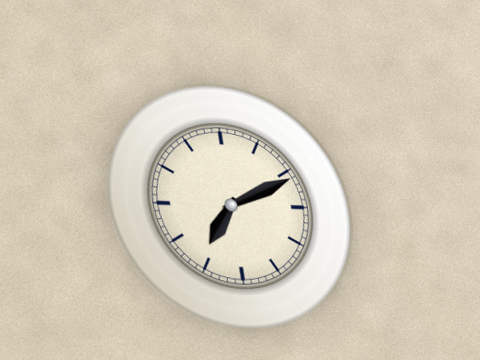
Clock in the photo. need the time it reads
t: 7:11
